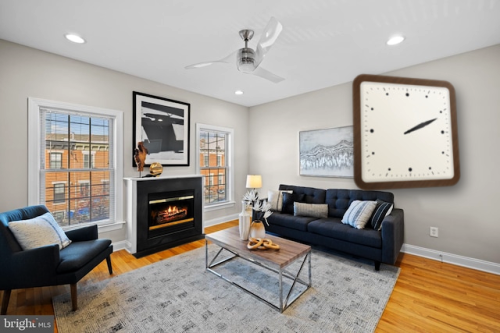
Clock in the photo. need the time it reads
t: 2:11
